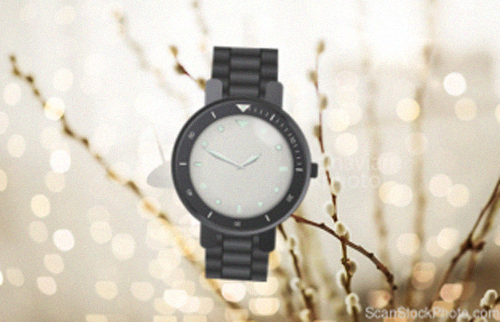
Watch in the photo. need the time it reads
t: 1:49
